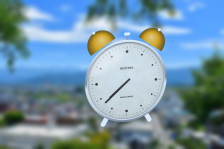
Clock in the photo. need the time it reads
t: 7:38
